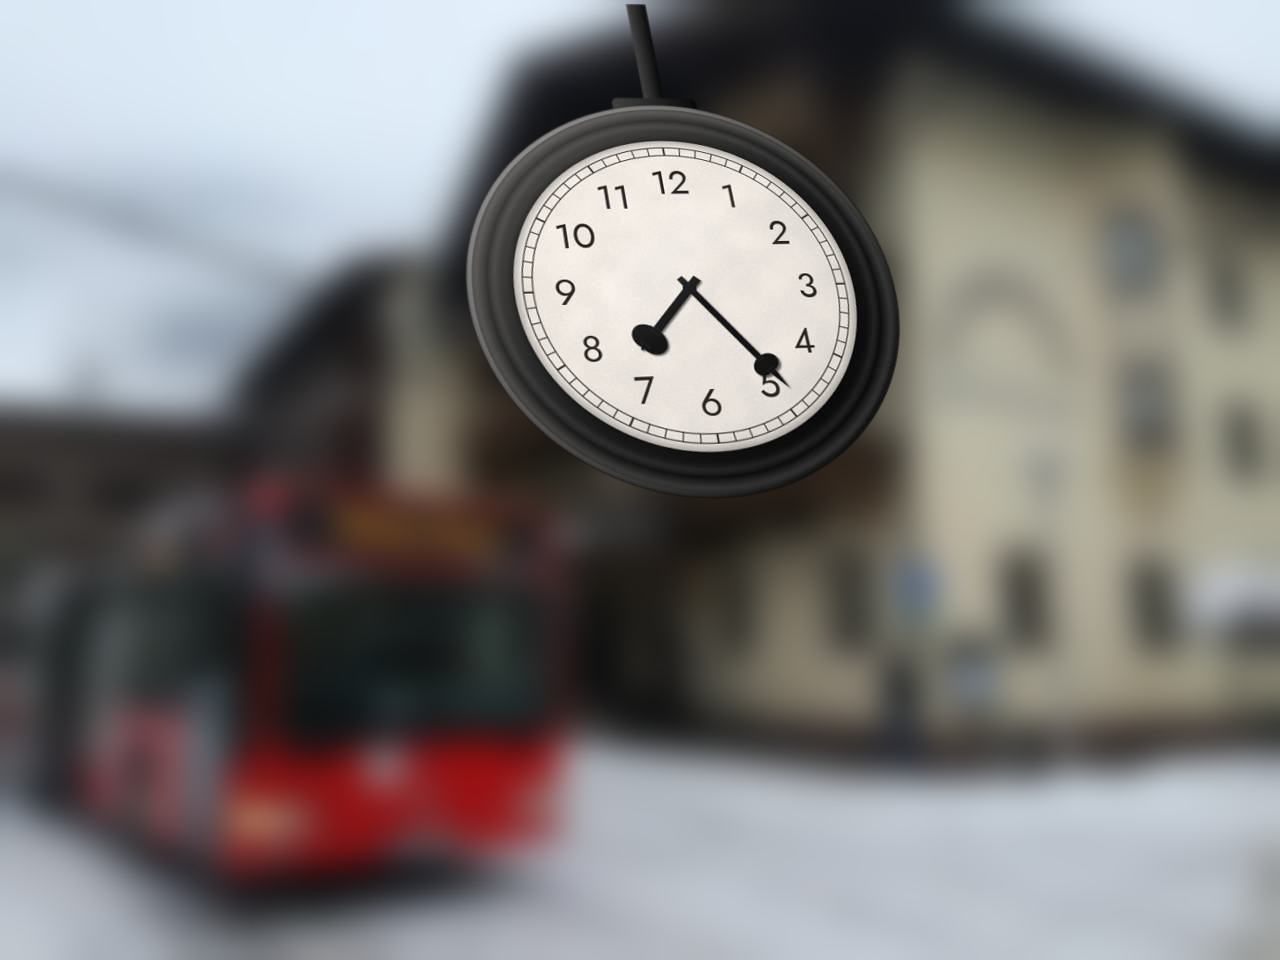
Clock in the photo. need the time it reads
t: 7:24
